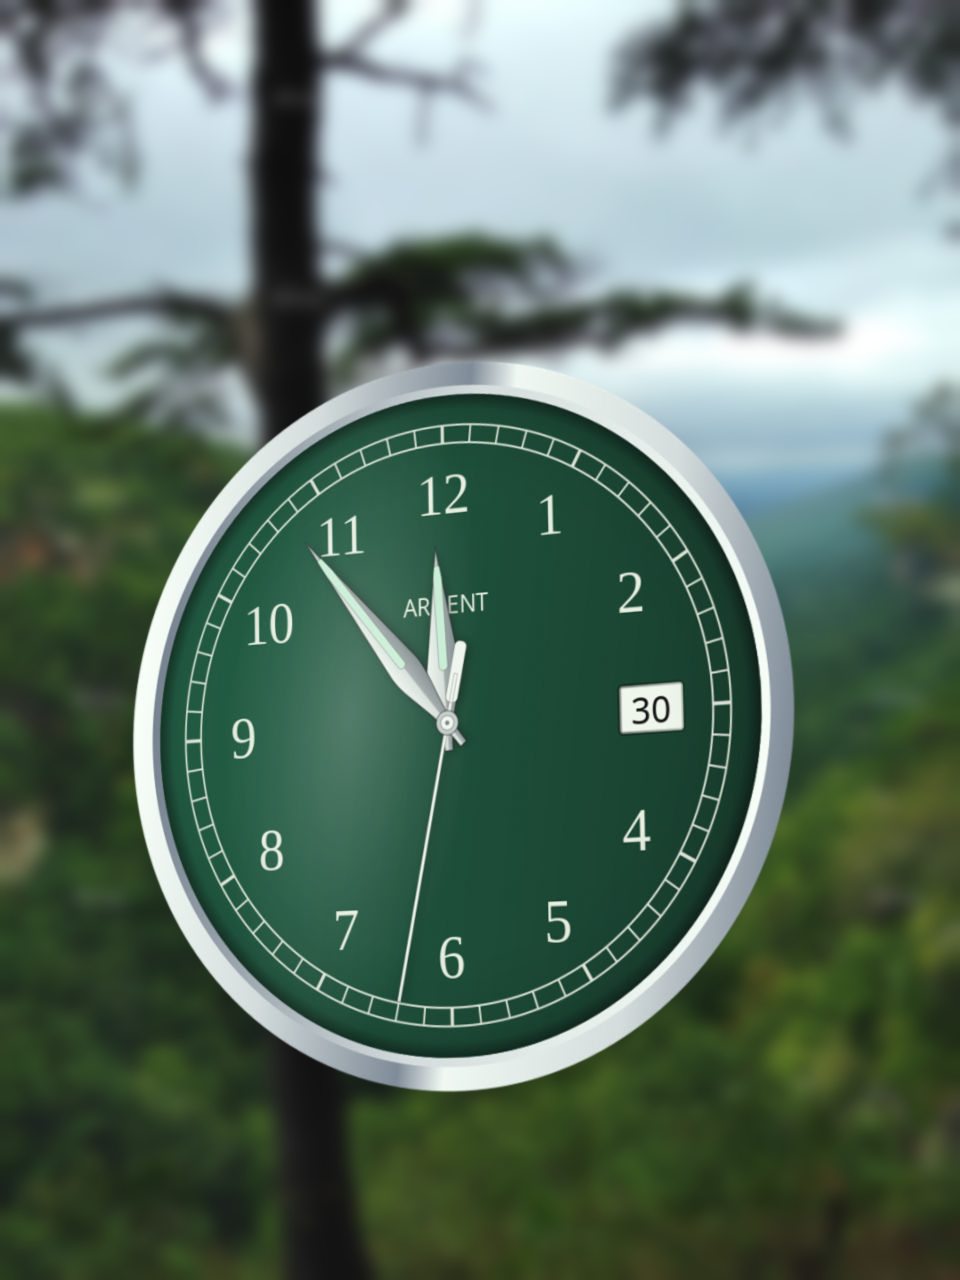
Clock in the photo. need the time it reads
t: 11:53:32
